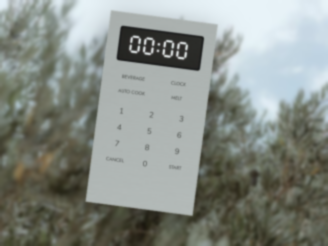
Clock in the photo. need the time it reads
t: 0:00
